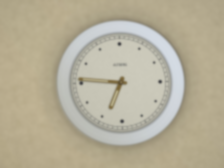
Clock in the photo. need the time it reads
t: 6:46
